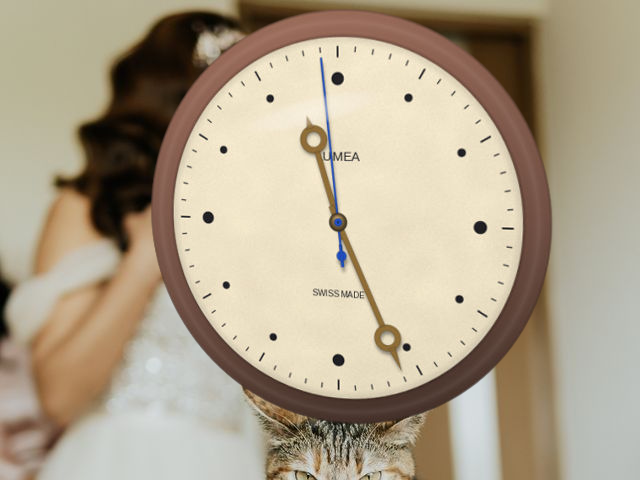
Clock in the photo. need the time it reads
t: 11:25:59
